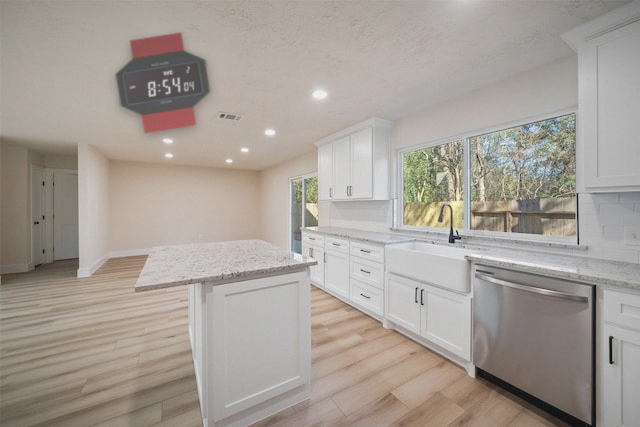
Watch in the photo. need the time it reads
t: 8:54
